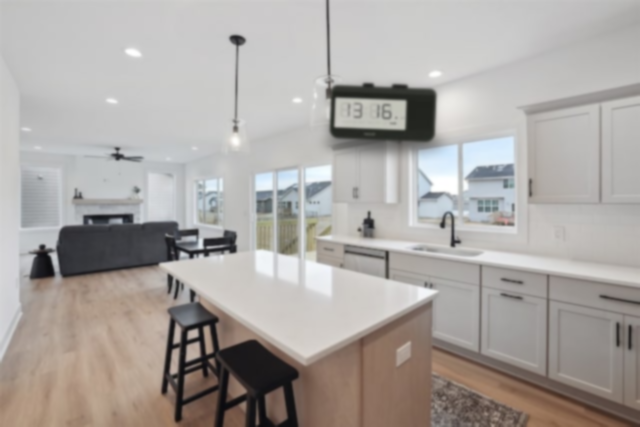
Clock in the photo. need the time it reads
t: 13:16
